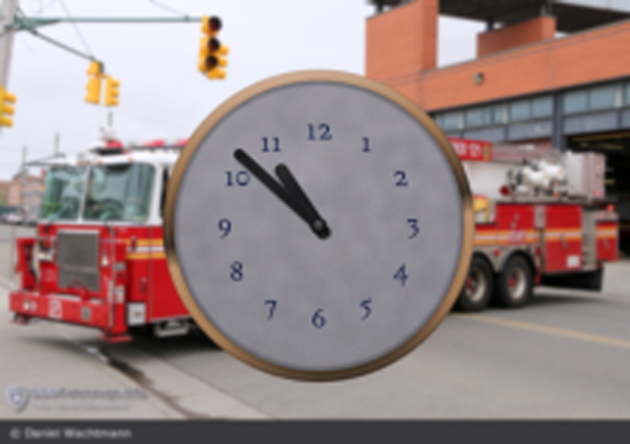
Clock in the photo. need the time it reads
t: 10:52
